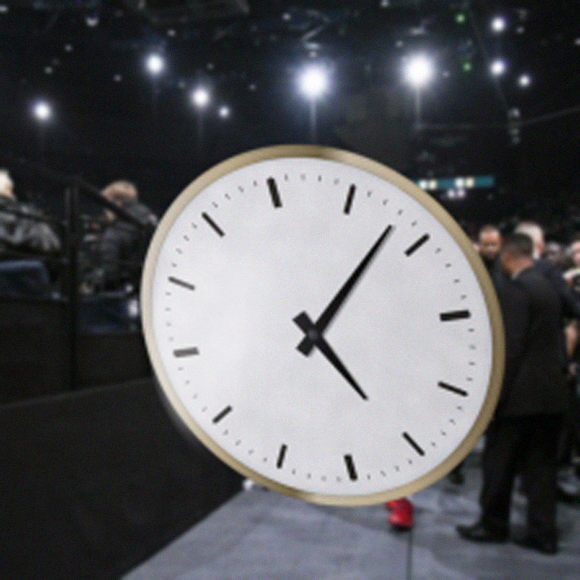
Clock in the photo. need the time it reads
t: 5:08
